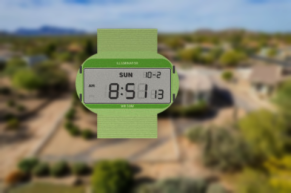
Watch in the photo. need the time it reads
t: 8:51:13
